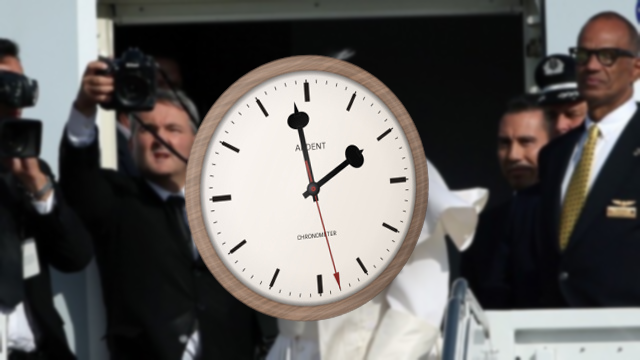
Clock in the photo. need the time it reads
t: 1:58:28
